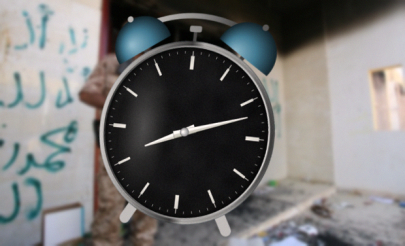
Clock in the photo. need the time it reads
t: 8:12
